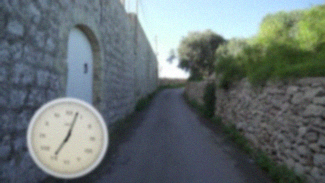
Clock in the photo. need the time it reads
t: 7:03
